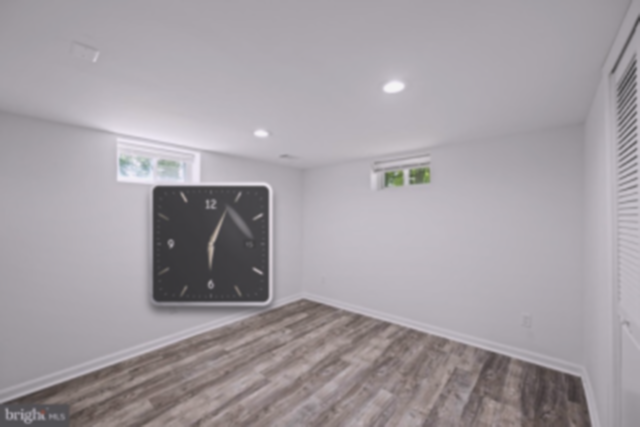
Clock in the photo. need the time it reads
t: 6:04
